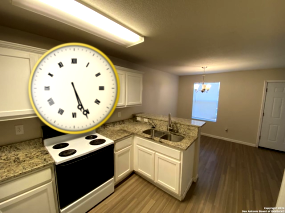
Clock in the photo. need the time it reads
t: 5:26
